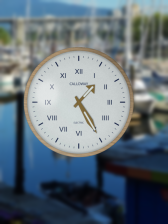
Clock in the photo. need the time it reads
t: 1:25
